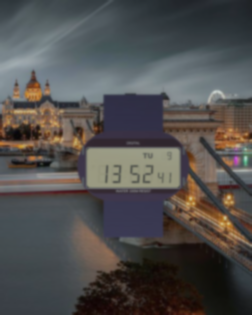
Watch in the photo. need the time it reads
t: 13:52
